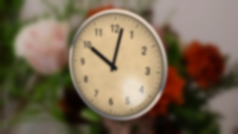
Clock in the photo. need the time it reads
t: 10:02
